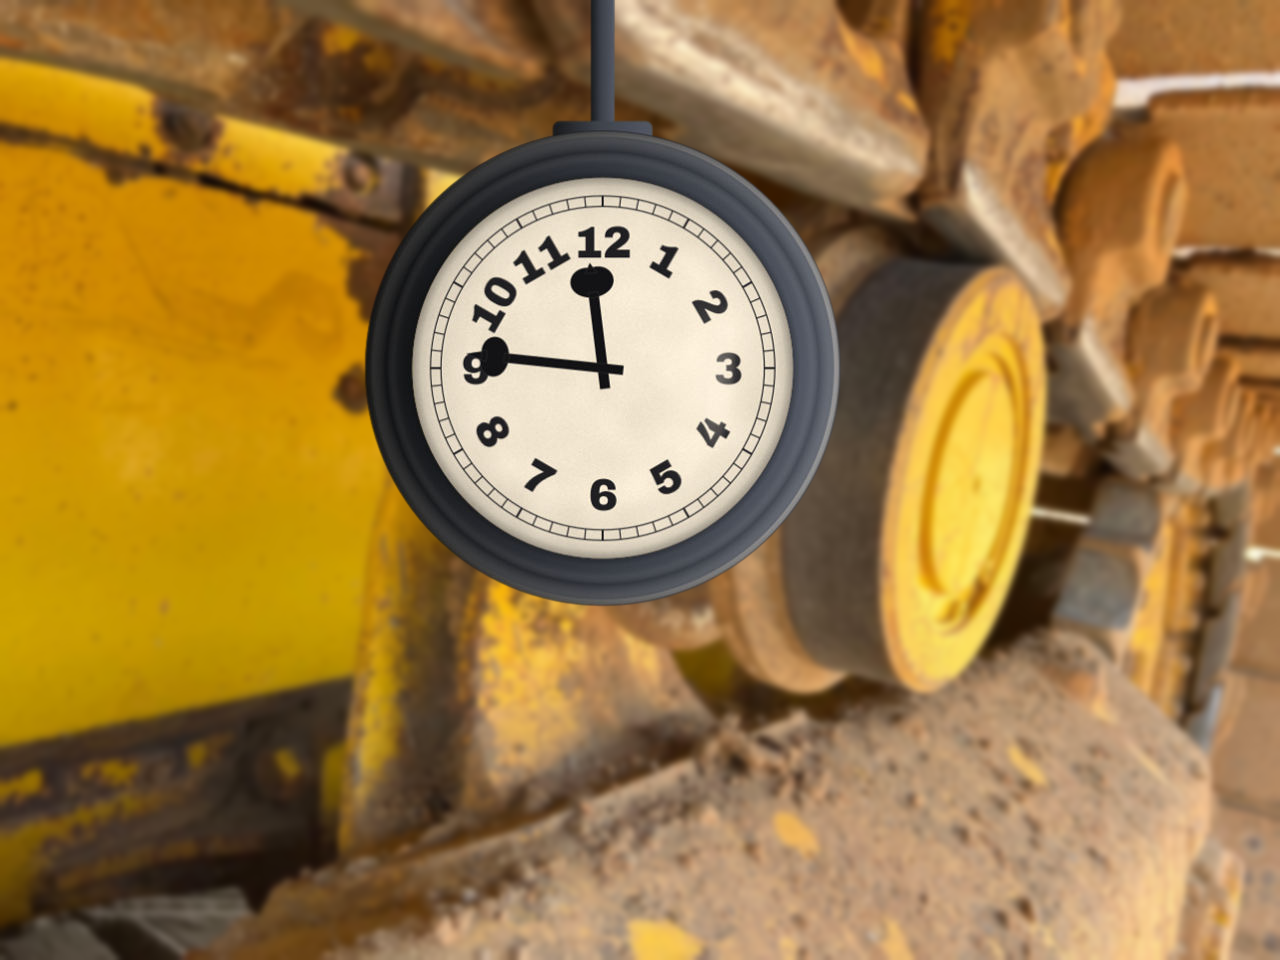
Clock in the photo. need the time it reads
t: 11:46
